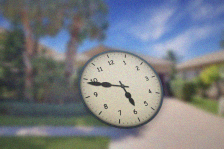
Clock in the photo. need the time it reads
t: 5:49
